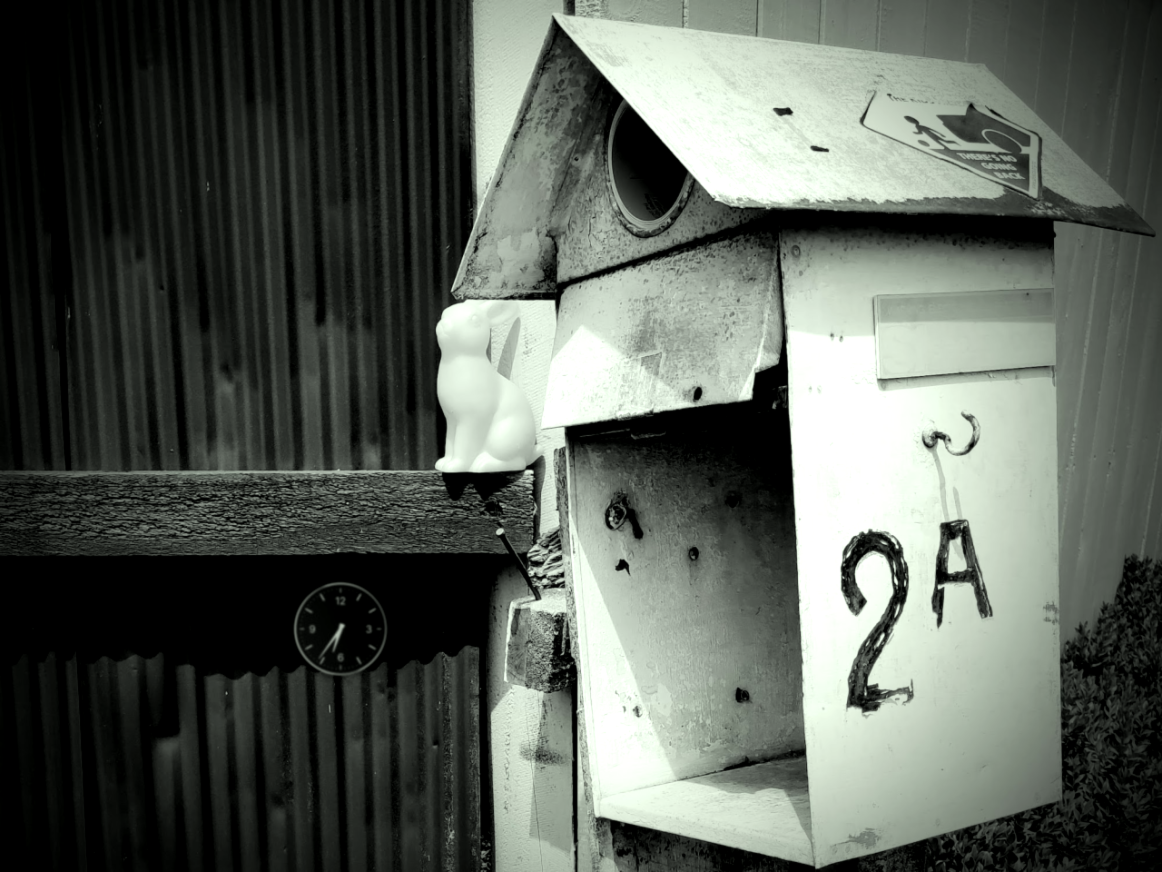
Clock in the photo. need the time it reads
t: 6:36
